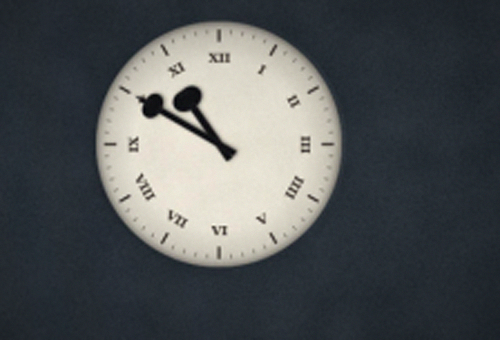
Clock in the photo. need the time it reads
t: 10:50
